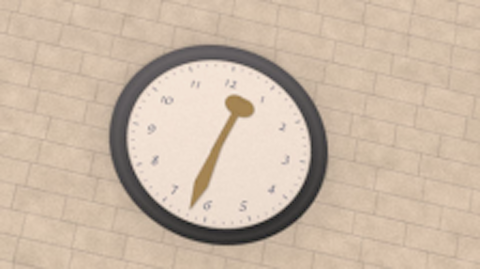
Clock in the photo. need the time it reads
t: 12:32
